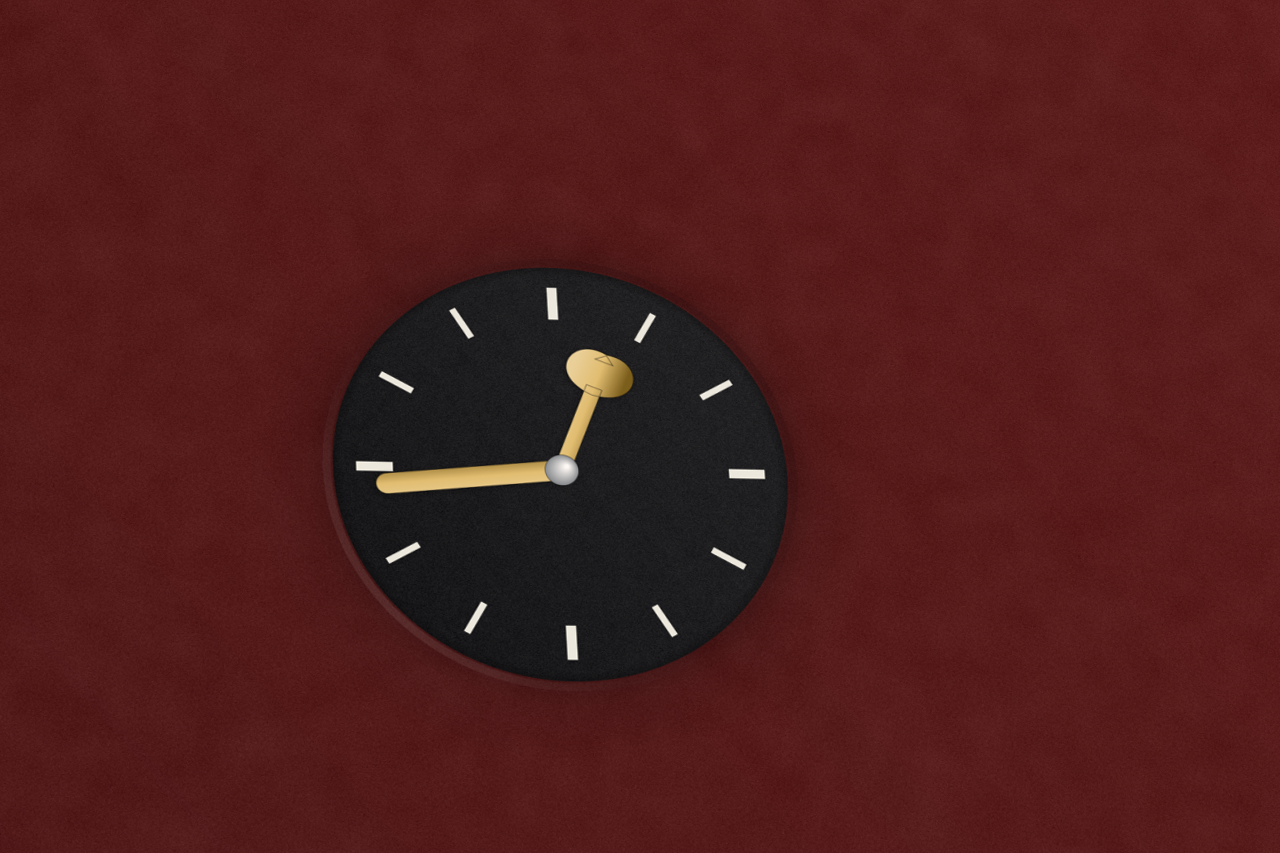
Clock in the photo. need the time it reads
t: 12:44
